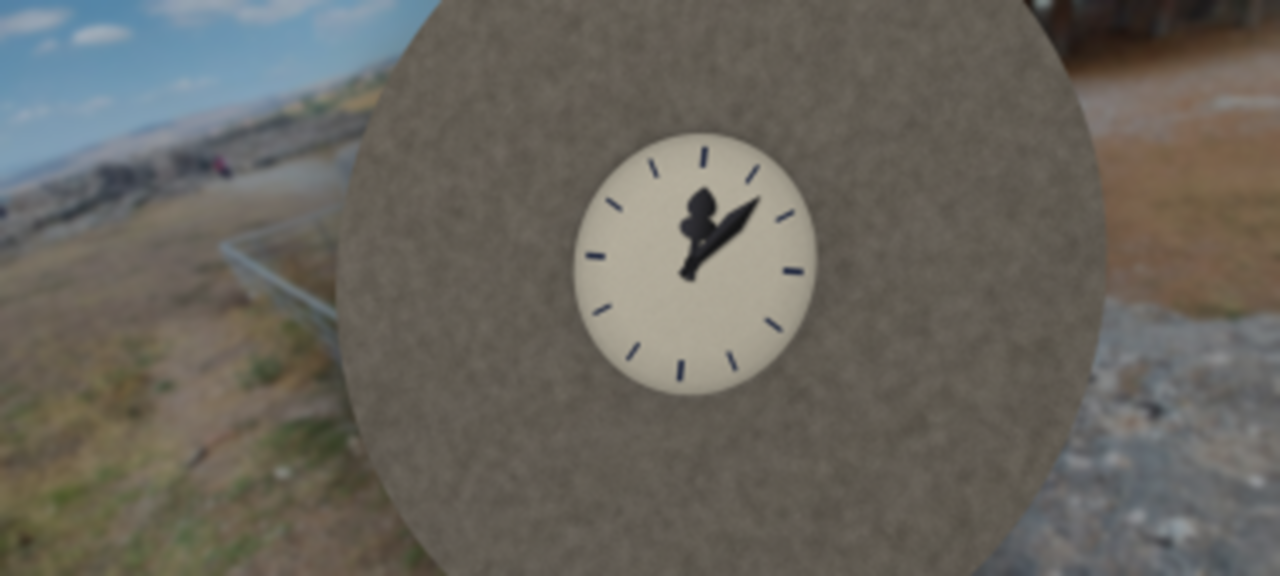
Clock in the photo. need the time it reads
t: 12:07
